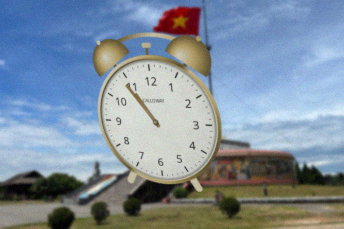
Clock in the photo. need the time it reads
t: 10:54
